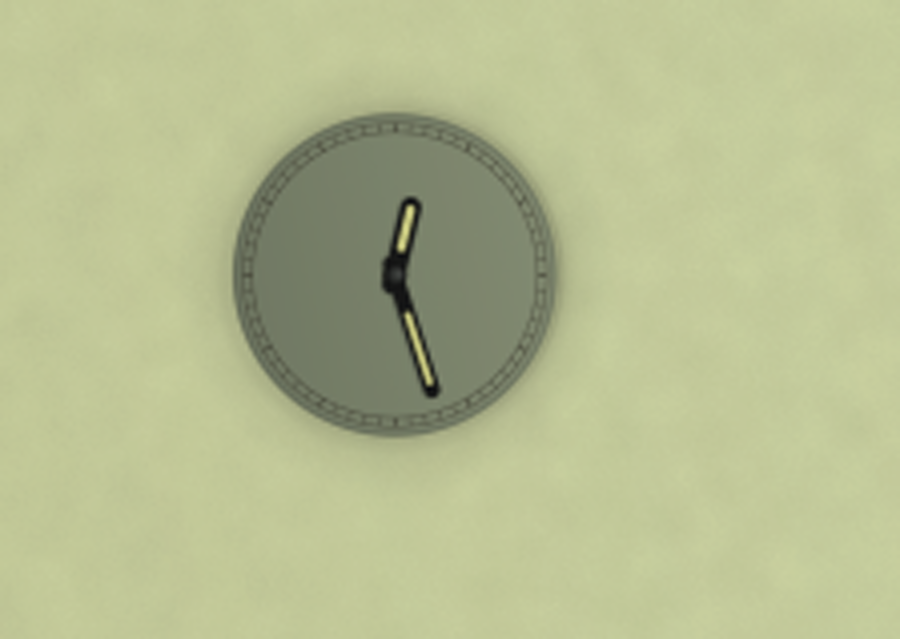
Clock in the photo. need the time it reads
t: 12:27
